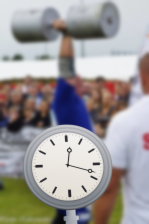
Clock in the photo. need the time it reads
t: 12:18
